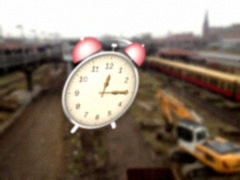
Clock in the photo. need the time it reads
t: 12:15
